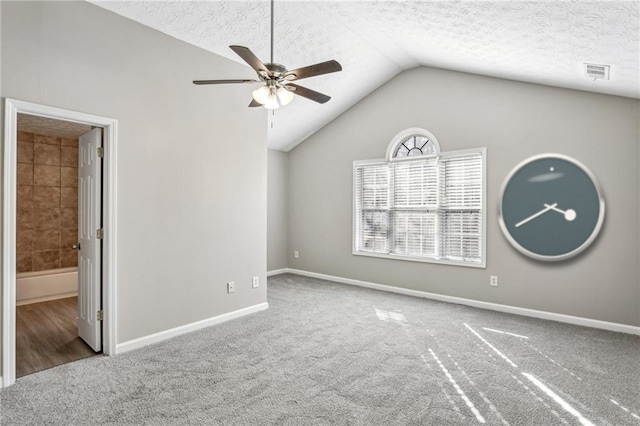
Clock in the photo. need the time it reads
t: 3:40
